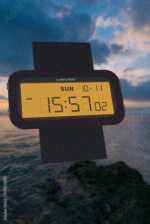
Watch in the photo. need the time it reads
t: 15:57:02
